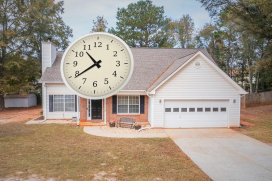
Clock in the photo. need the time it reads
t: 10:39
